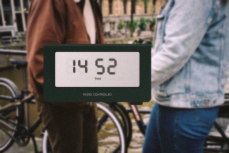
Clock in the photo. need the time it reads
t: 14:52
